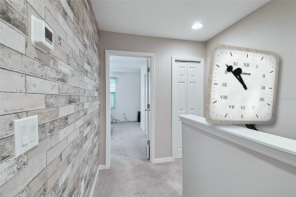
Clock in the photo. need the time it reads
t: 10:52
